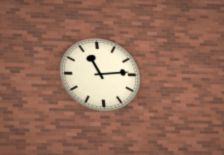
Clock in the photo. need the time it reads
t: 11:14
